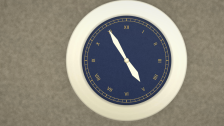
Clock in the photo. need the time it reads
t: 4:55
